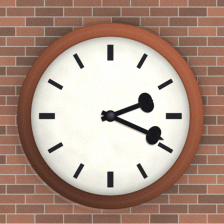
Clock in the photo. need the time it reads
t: 2:19
